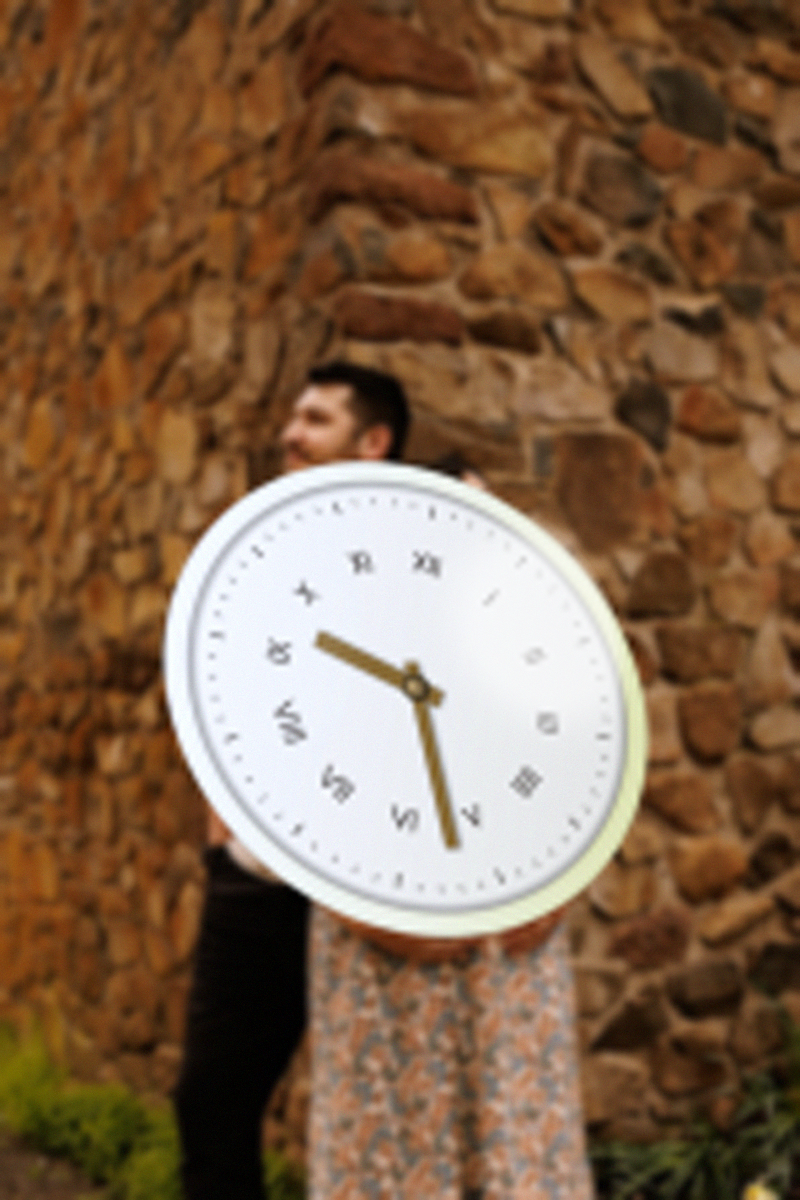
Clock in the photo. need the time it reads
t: 9:27
